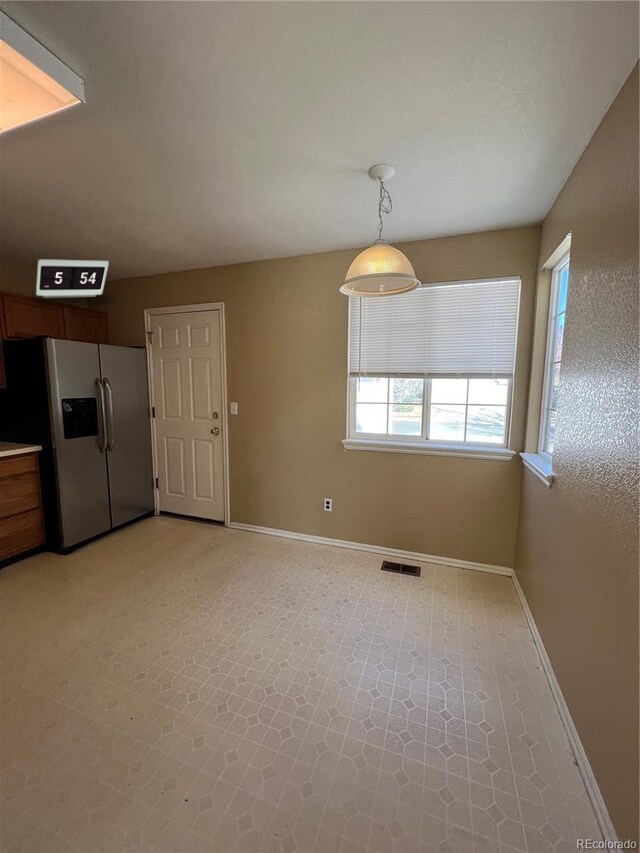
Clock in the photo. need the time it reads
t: 5:54
